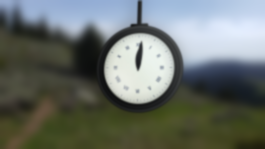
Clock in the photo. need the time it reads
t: 12:01
